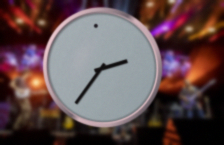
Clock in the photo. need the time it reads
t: 2:37
